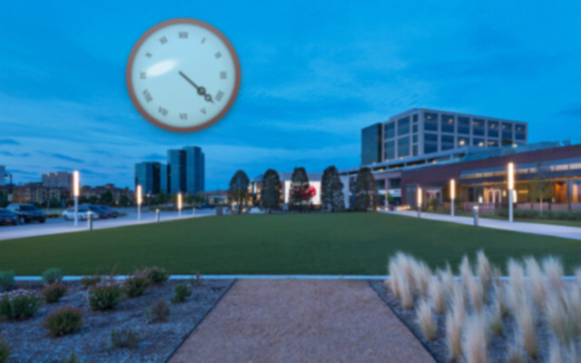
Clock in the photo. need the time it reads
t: 4:22
